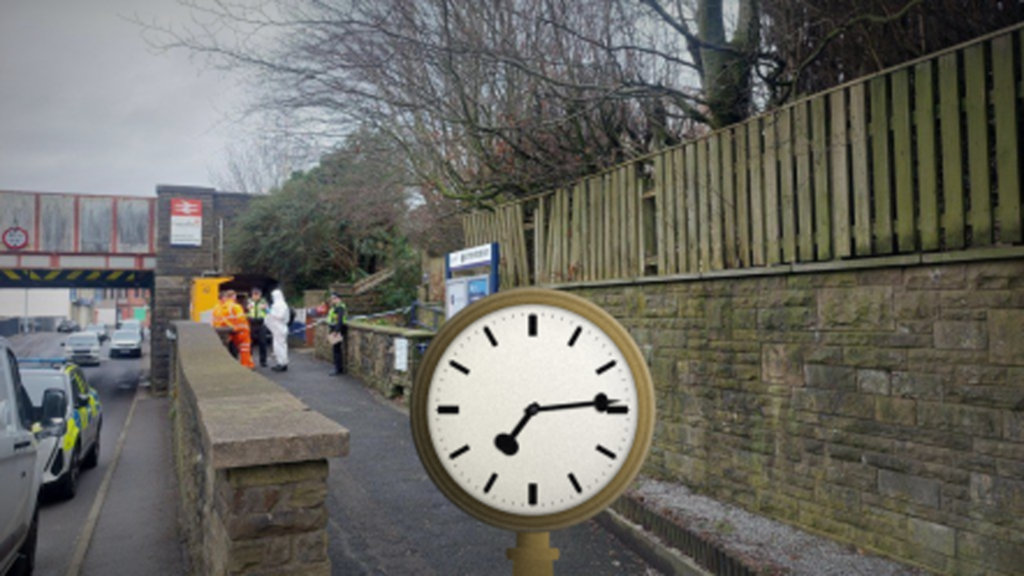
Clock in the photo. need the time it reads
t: 7:14
